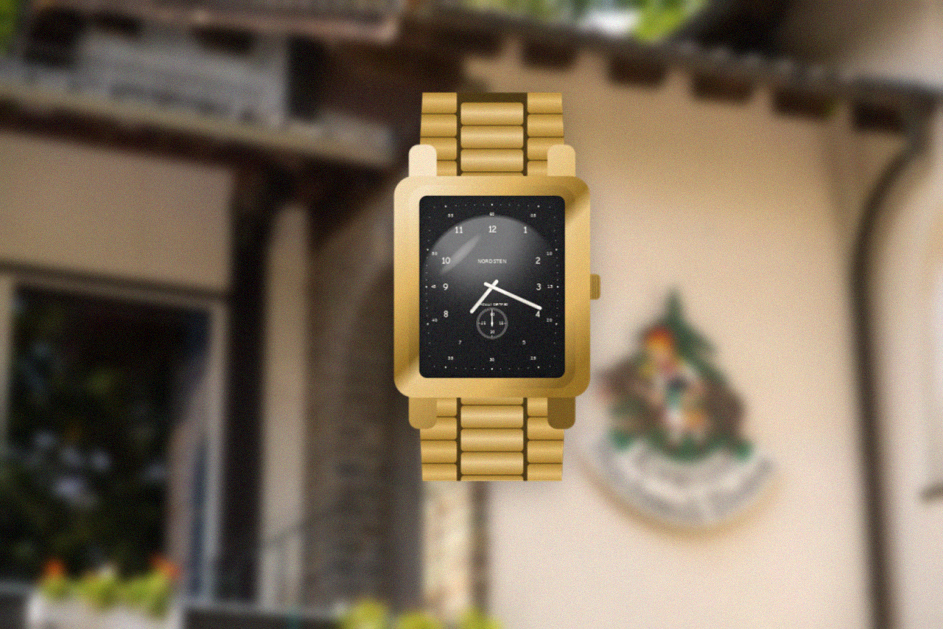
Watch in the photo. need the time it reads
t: 7:19
